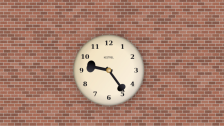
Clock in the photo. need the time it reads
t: 9:24
